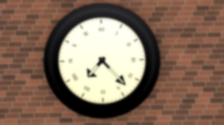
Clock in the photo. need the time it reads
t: 7:23
